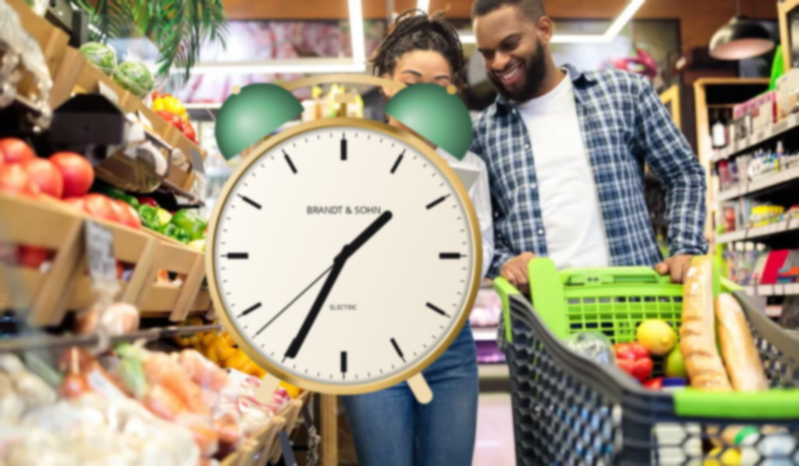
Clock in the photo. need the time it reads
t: 1:34:38
